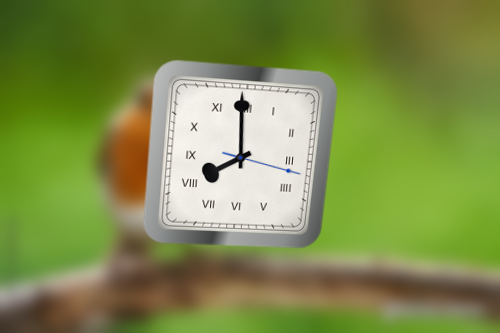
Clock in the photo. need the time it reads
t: 7:59:17
